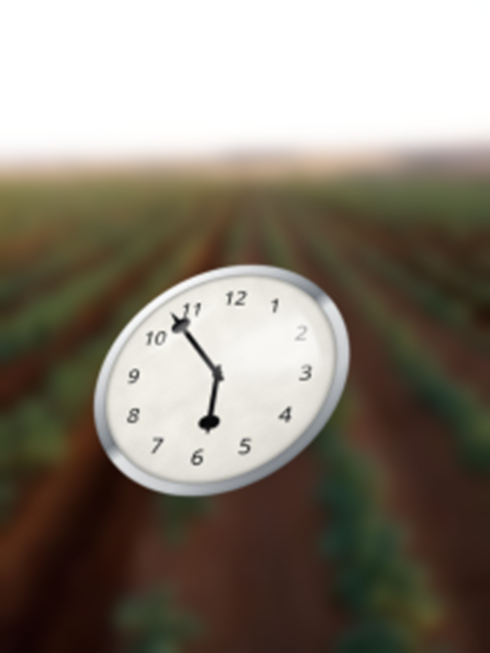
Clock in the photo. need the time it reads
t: 5:53
